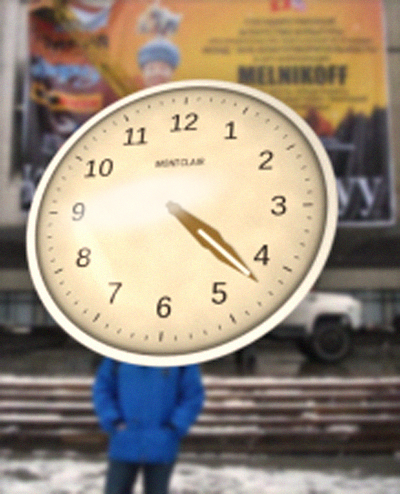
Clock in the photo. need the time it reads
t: 4:22
